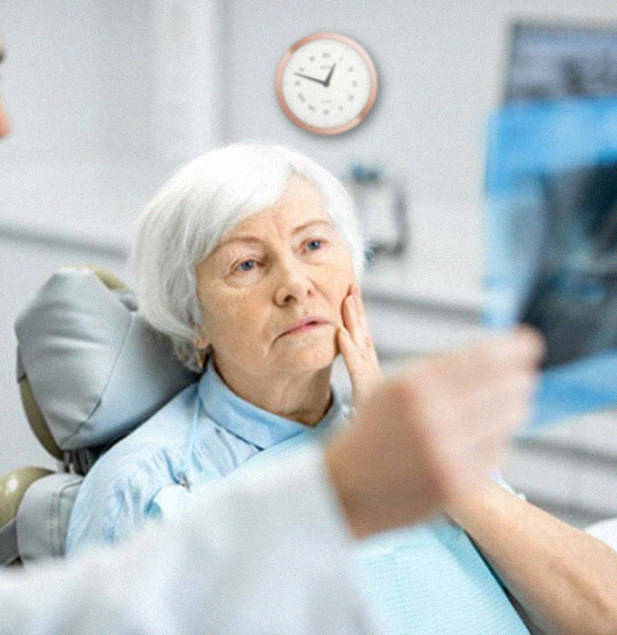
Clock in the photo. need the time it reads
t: 12:48
